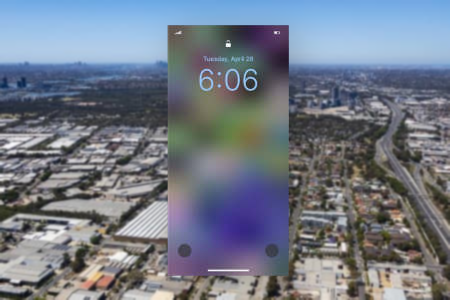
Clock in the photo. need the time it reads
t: 6:06
